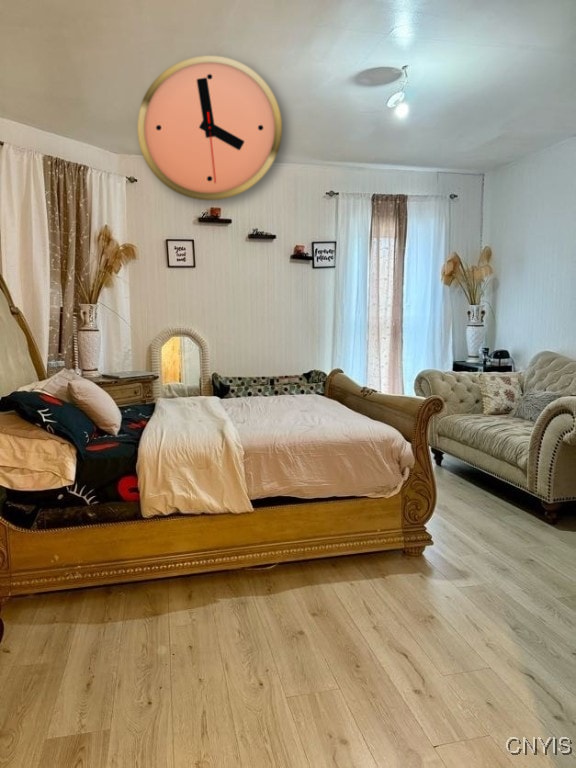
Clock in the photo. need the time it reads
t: 3:58:29
